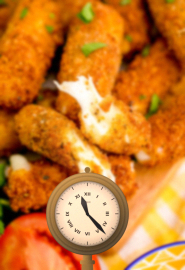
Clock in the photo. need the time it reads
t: 11:23
